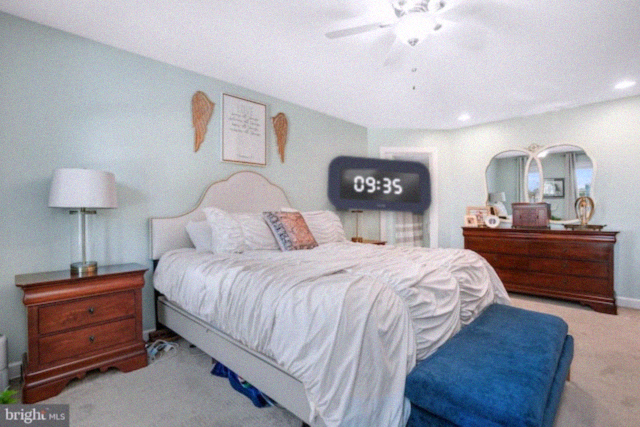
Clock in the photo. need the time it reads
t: 9:35
